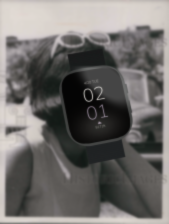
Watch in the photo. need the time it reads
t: 2:01
